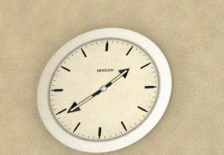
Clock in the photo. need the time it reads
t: 1:39
